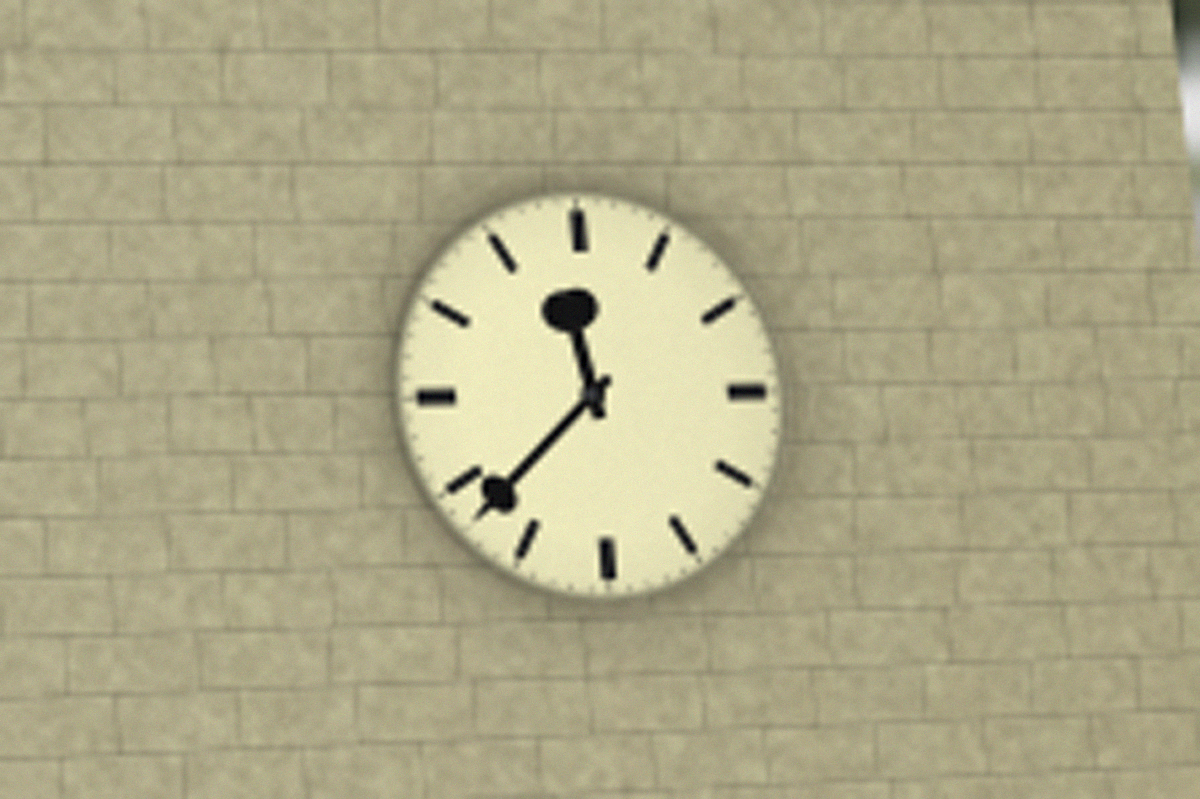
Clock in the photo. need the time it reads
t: 11:38
